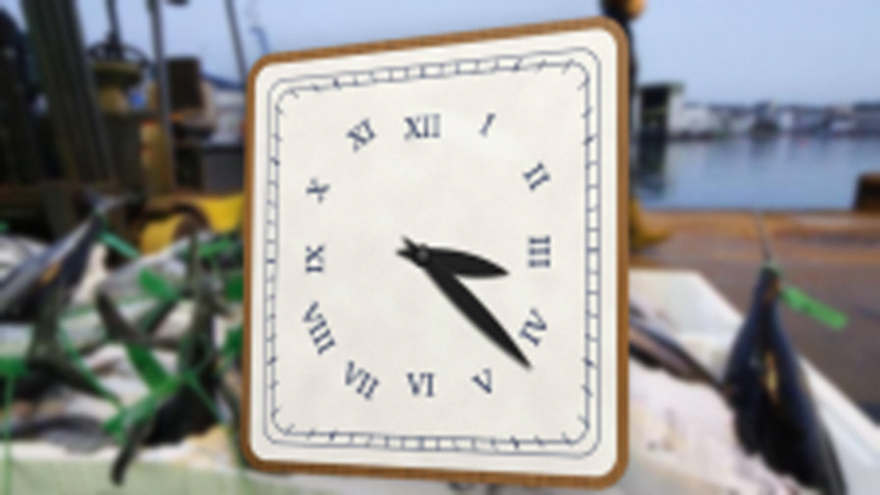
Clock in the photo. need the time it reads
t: 3:22
